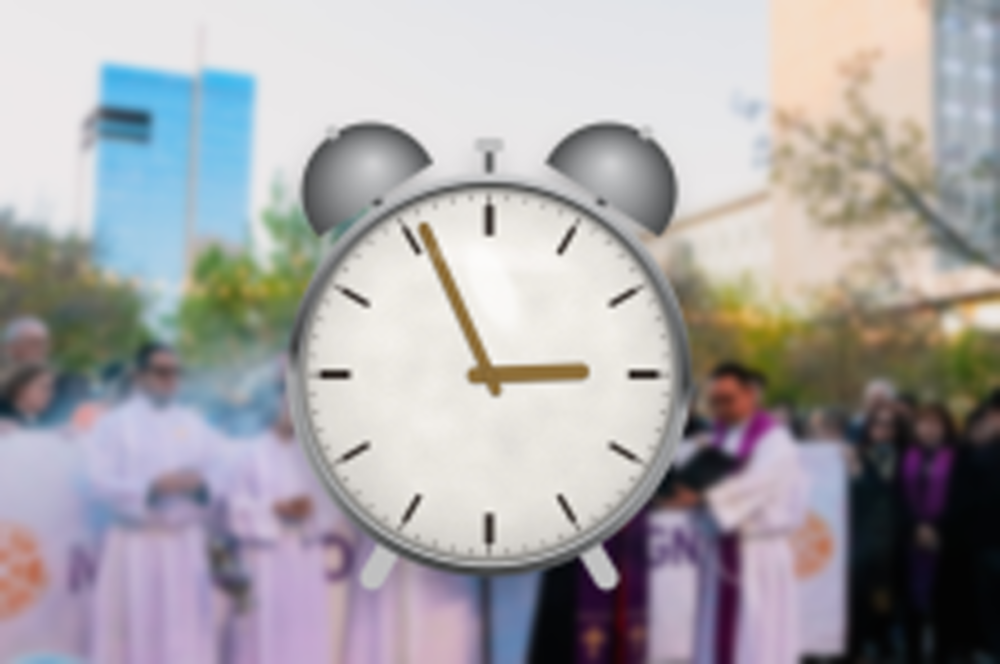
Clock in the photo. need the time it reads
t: 2:56
